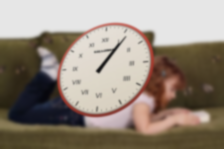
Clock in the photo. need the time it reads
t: 1:06
